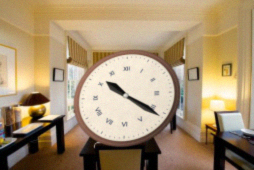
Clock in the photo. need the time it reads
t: 10:21
